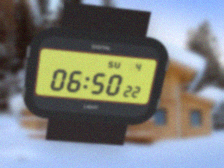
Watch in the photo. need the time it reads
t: 6:50:22
